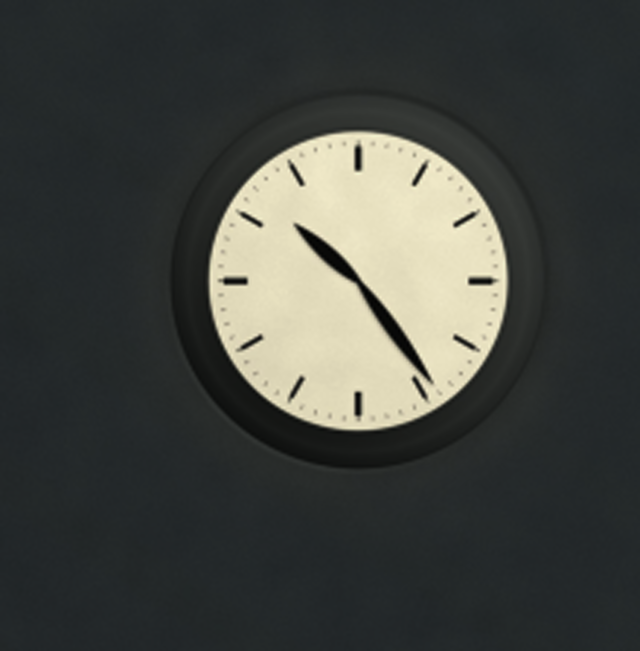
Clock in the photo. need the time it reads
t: 10:24
